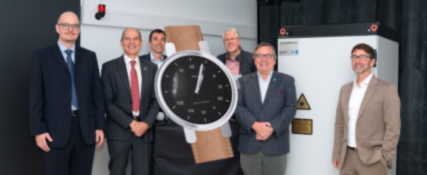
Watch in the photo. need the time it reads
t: 1:04
